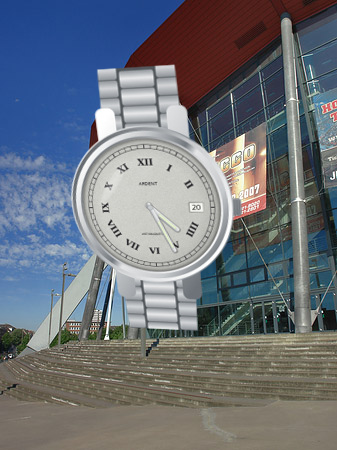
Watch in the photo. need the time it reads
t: 4:26
